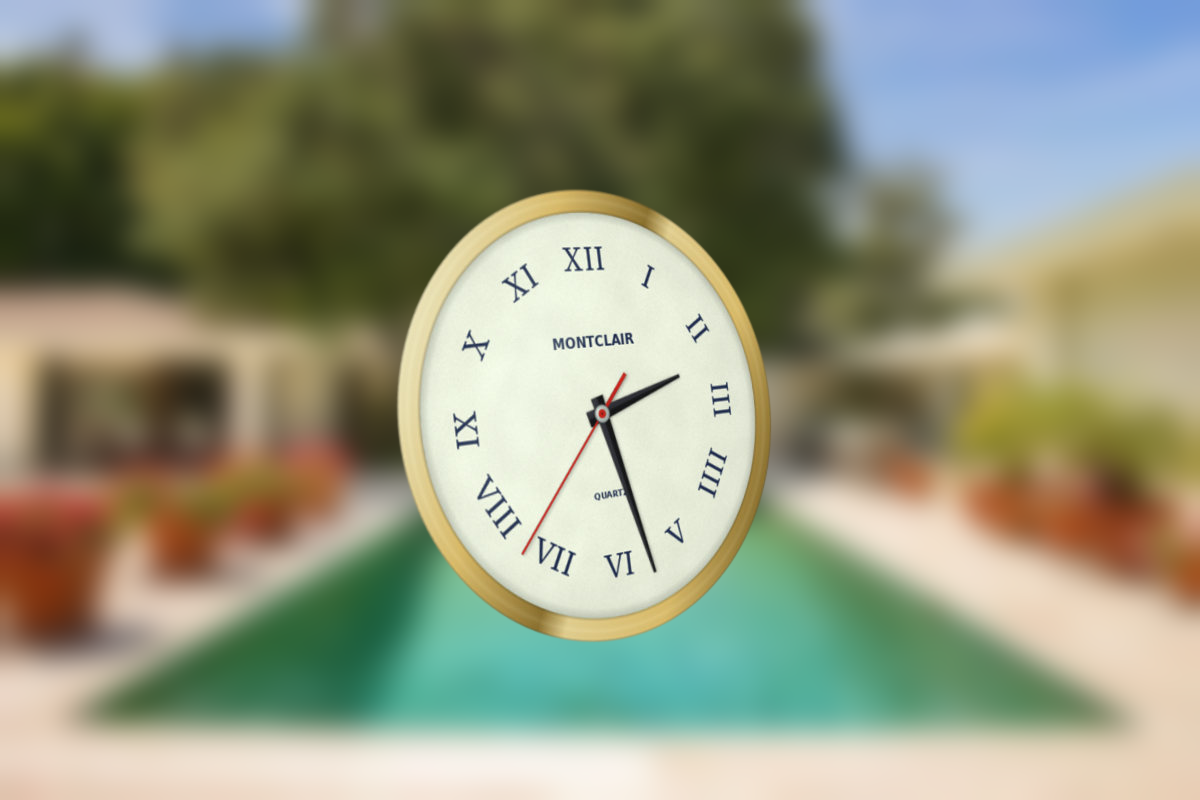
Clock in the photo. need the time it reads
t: 2:27:37
